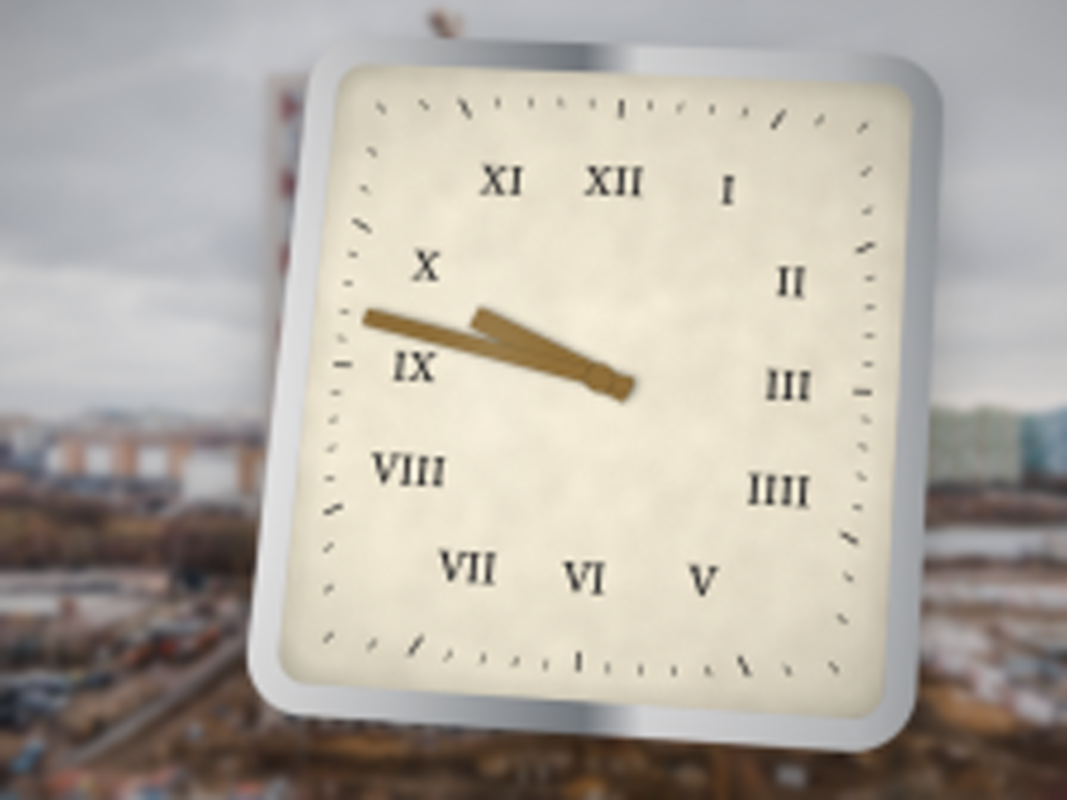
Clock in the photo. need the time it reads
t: 9:47
